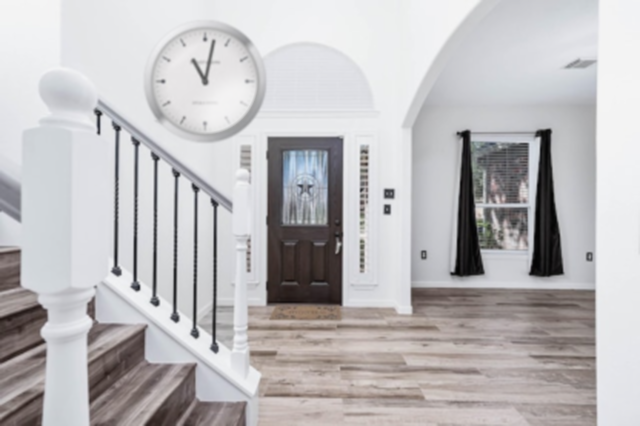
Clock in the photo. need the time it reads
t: 11:02
